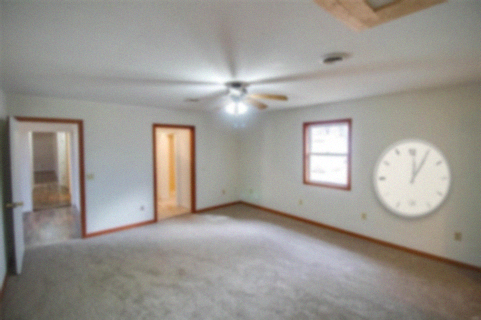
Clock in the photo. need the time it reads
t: 12:05
